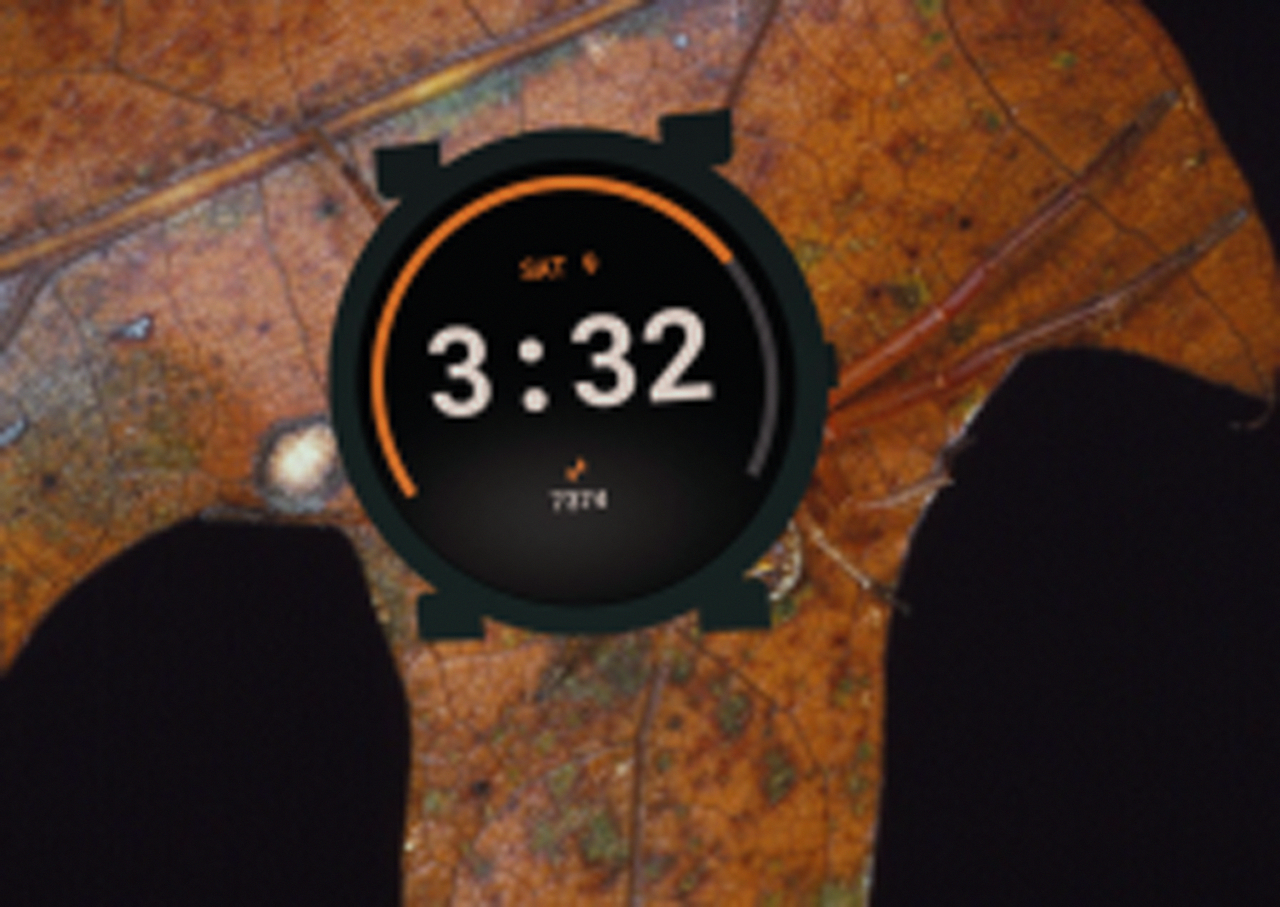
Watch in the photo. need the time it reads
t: 3:32
